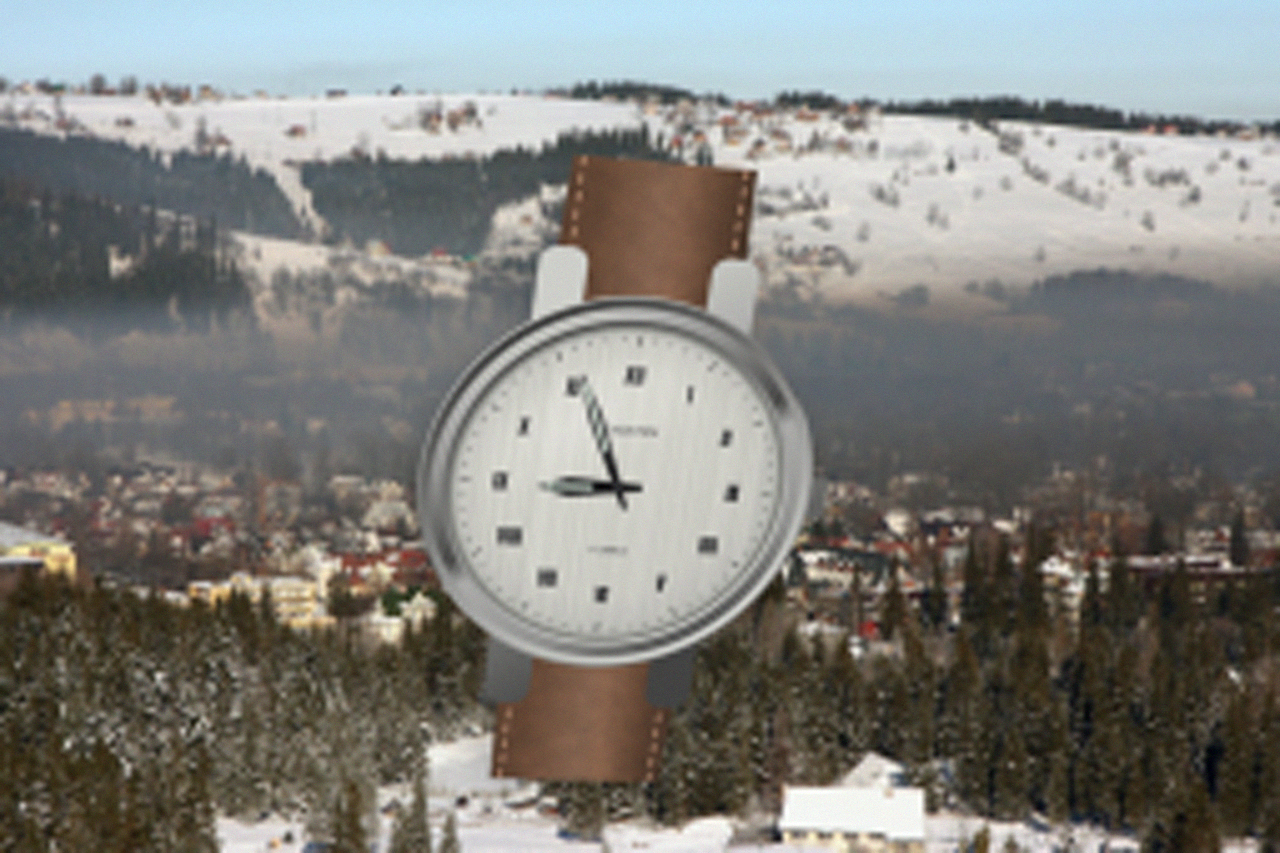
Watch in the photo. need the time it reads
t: 8:56
